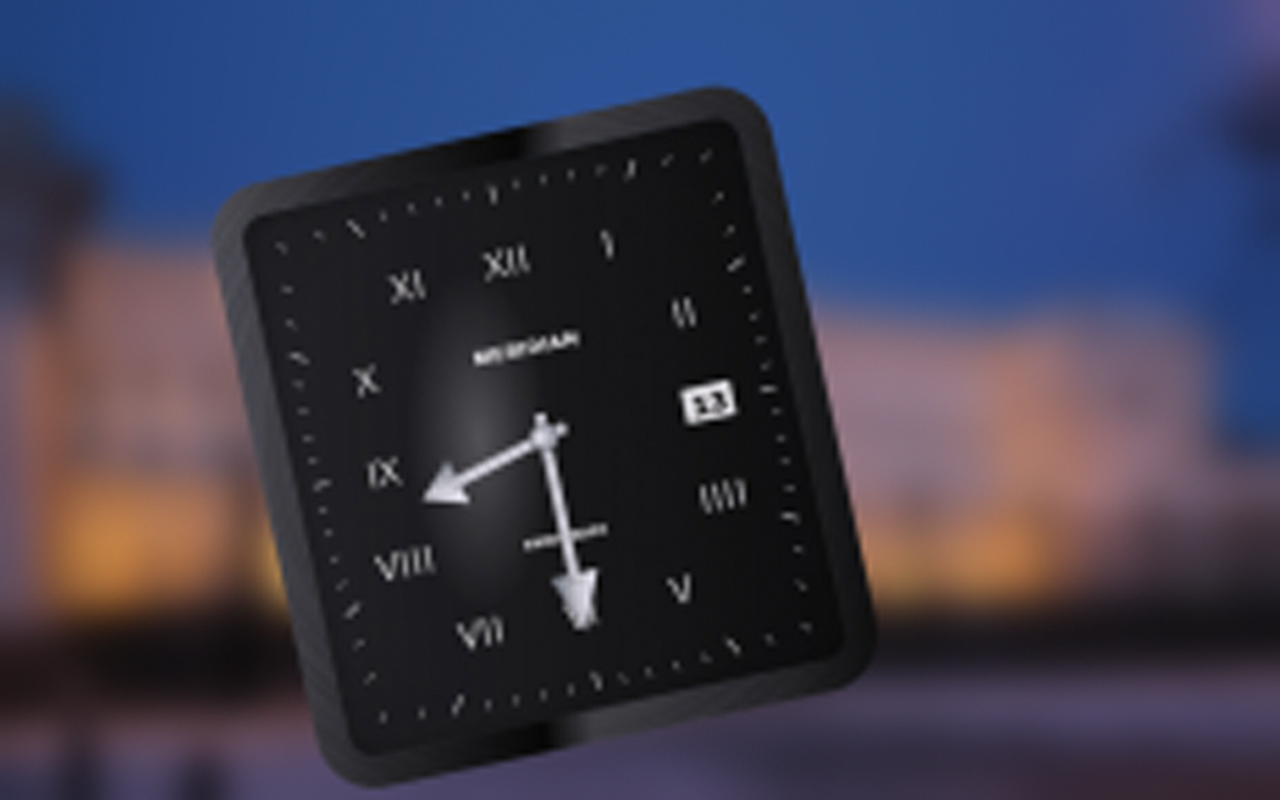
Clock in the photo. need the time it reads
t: 8:30
